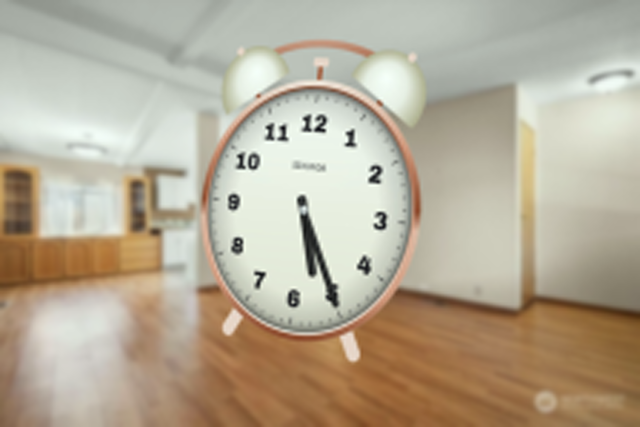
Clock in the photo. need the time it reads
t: 5:25
